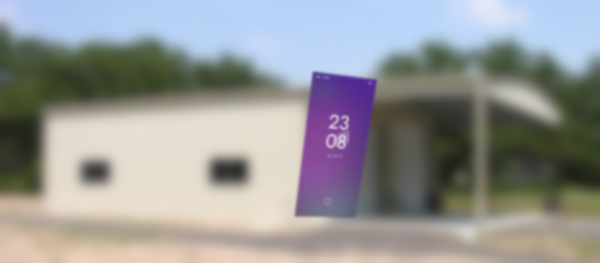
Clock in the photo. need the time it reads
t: 23:08
